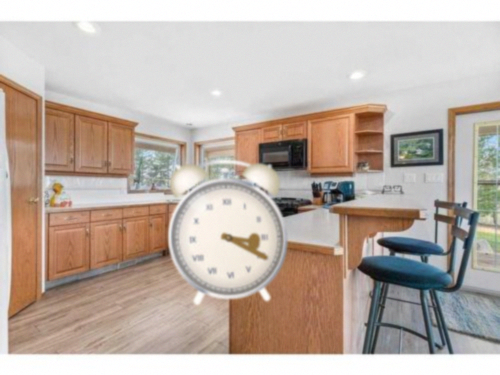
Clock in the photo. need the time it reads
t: 3:20
